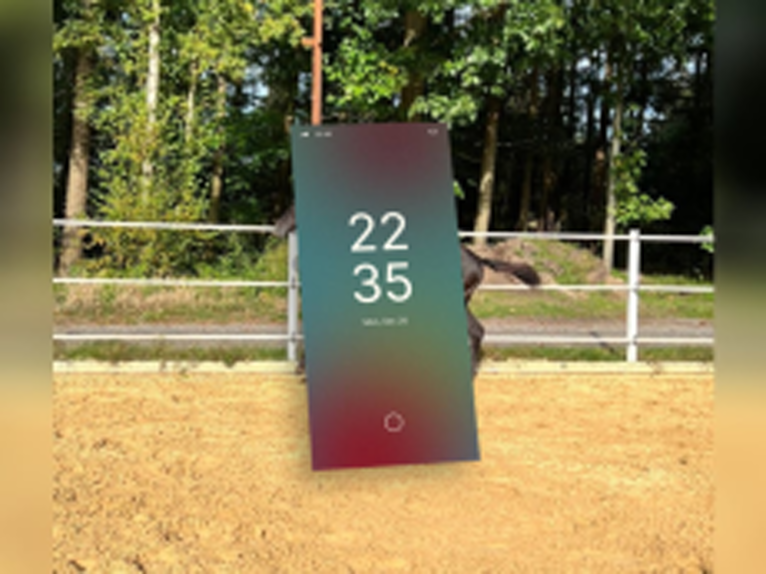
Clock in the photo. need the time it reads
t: 22:35
